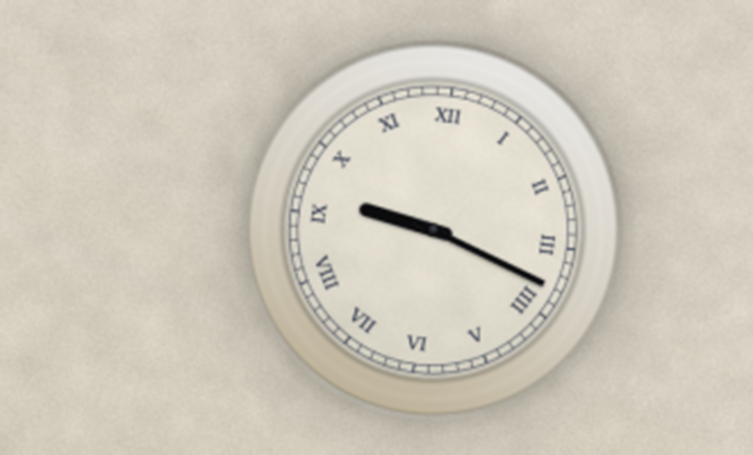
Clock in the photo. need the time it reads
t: 9:18
